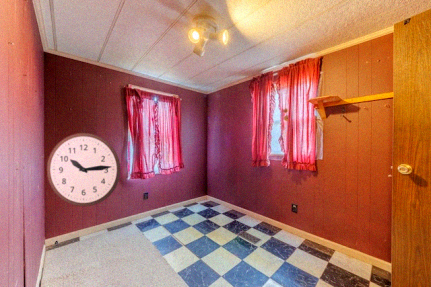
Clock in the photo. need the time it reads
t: 10:14
